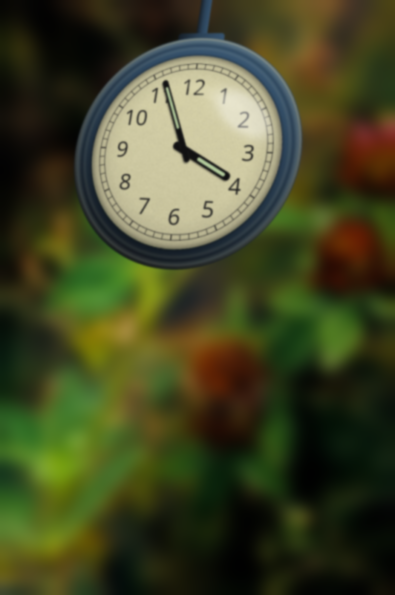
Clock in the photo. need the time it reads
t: 3:56
